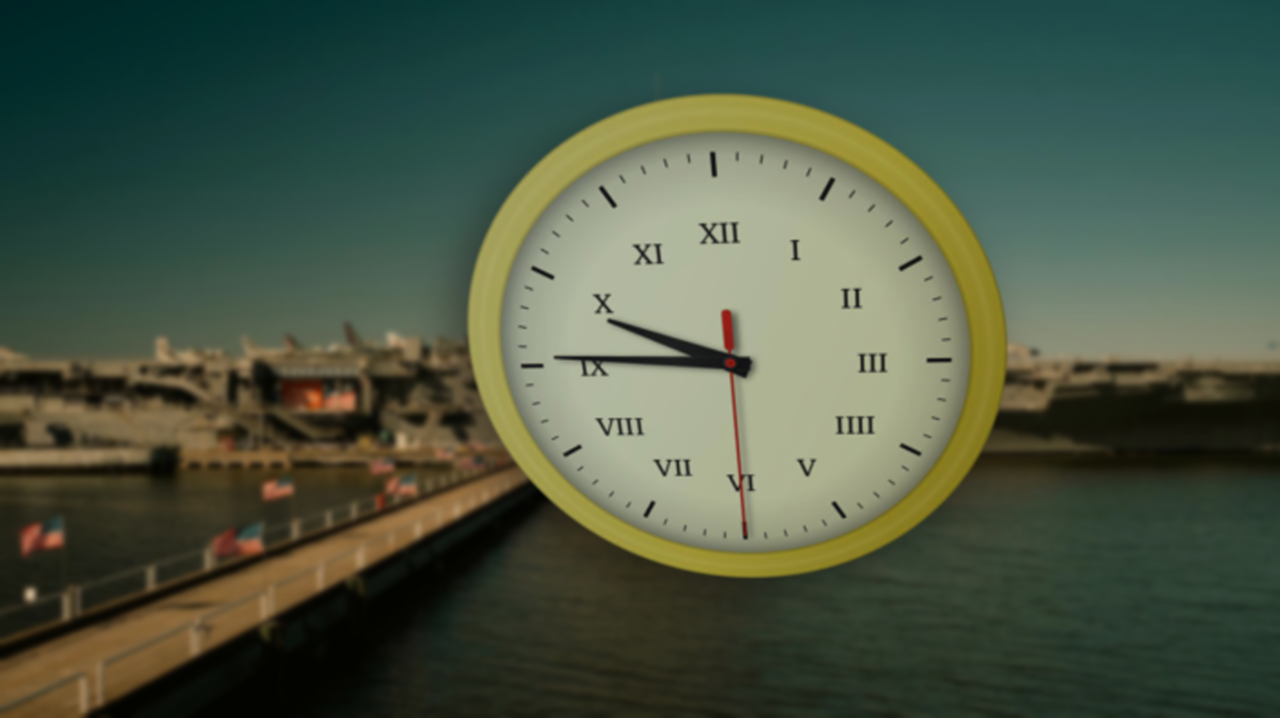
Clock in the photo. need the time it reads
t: 9:45:30
